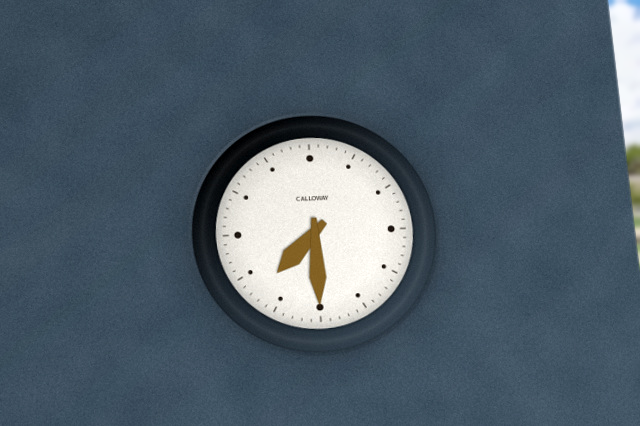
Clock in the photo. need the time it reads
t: 7:30
